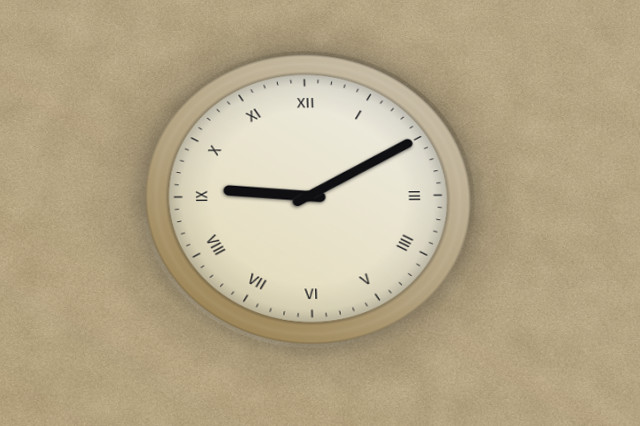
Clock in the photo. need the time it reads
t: 9:10
